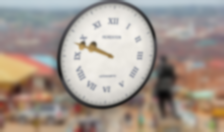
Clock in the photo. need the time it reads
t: 9:48
